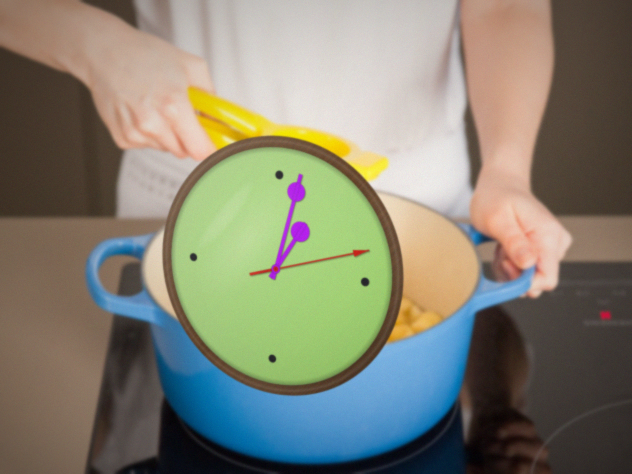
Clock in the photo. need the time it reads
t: 1:02:12
